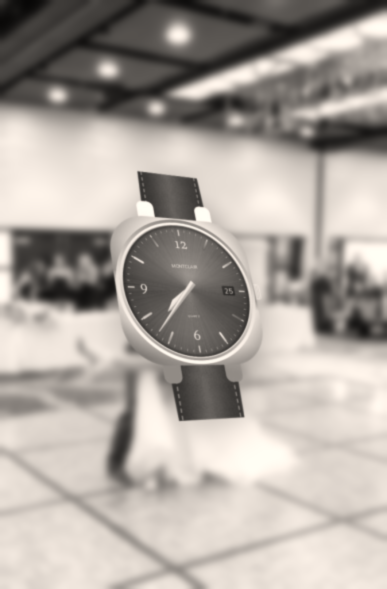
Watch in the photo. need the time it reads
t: 7:37
